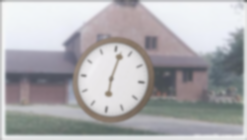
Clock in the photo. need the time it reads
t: 6:02
